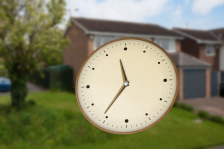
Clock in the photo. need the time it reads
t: 11:36
